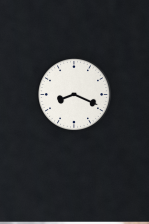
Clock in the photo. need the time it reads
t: 8:19
